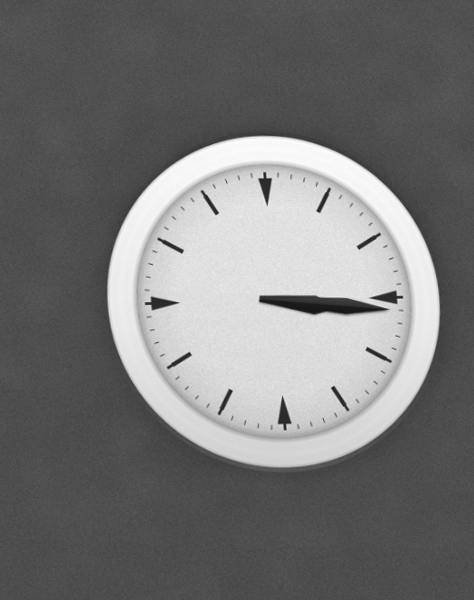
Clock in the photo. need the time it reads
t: 3:16
